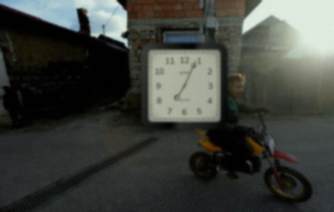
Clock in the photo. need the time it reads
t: 7:04
